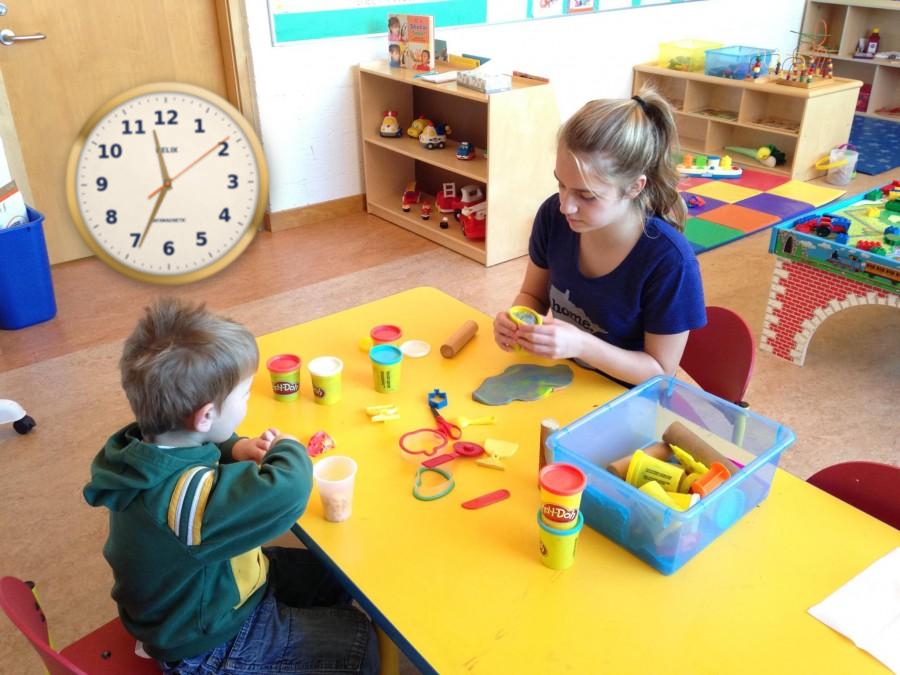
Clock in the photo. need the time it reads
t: 11:34:09
